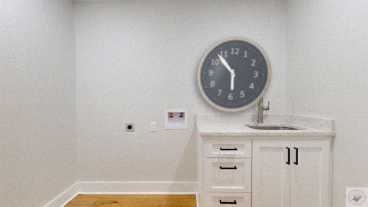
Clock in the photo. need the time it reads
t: 5:53
